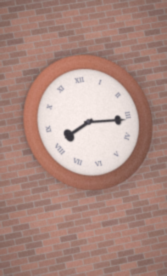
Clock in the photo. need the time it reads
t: 8:16
